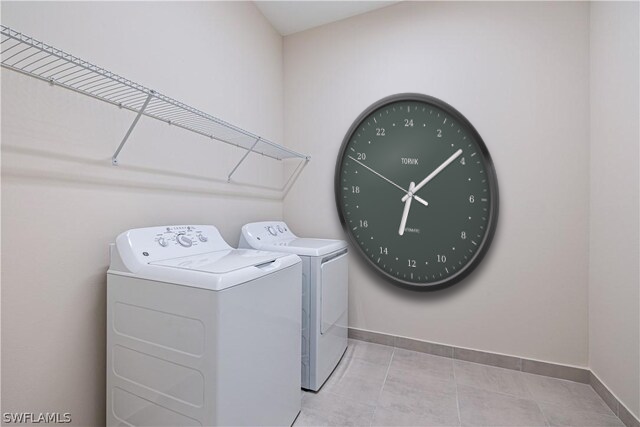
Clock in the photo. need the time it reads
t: 13:08:49
